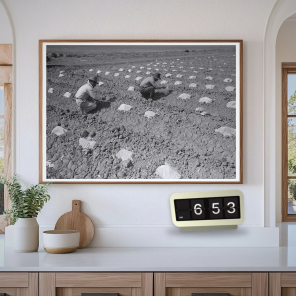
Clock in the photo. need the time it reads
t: 6:53
